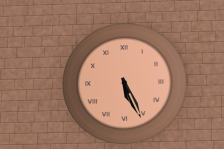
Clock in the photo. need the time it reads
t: 5:26
